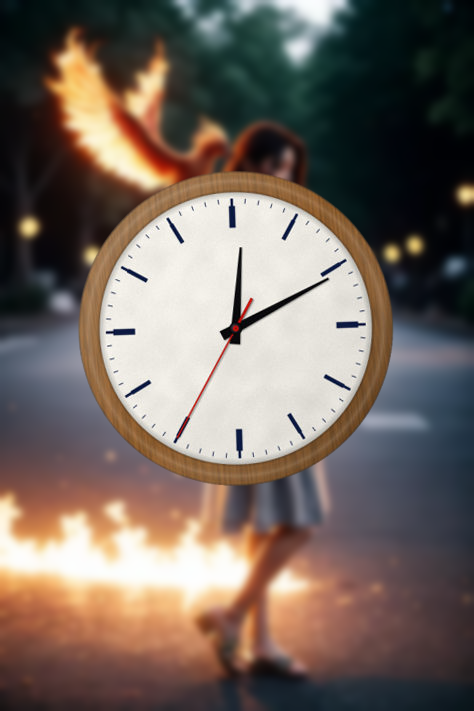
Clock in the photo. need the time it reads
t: 12:10:35
